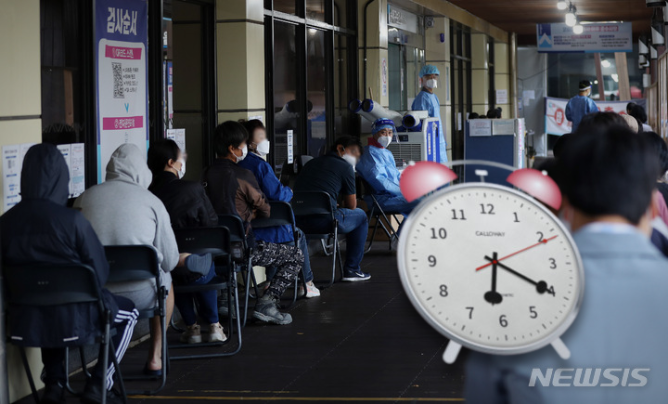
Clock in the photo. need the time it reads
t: 6:20:11
